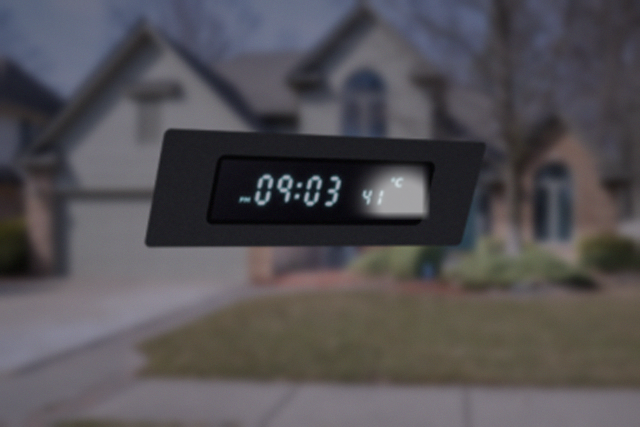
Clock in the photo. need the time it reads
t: 9:03
